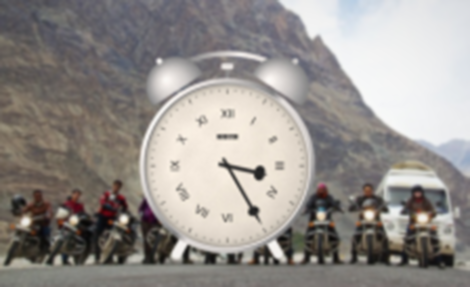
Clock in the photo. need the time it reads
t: 3:25
